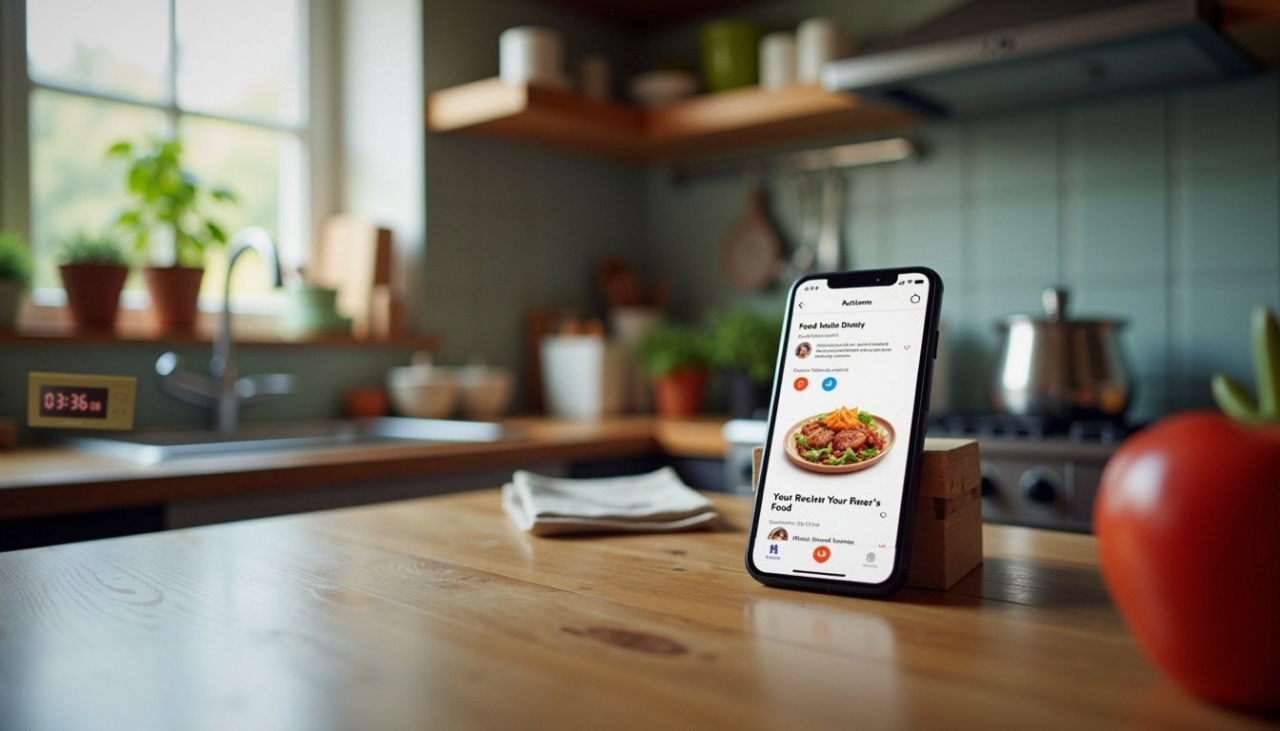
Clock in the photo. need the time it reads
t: 3:36
